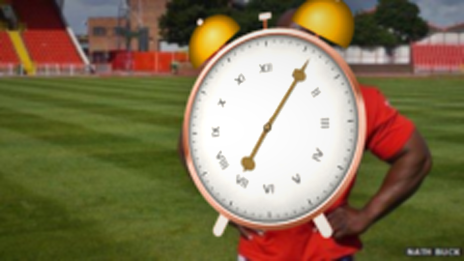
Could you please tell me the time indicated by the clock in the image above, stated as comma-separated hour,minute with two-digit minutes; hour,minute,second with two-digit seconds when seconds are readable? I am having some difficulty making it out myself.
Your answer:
7,06
